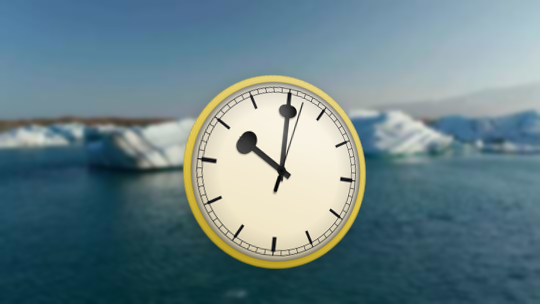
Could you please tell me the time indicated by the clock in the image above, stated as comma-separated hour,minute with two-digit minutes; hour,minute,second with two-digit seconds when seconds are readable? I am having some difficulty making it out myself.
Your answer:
10,00,02
